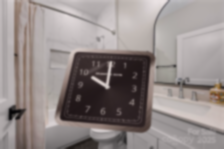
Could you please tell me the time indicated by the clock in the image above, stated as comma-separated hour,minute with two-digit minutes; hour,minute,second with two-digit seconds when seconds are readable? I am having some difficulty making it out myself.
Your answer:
10,00
